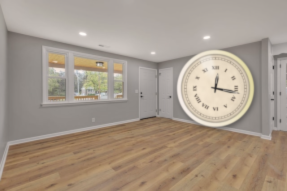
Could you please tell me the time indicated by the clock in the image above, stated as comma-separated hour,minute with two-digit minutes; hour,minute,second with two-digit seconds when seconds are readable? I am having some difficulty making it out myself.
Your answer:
12,17
